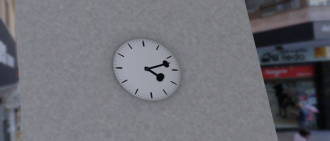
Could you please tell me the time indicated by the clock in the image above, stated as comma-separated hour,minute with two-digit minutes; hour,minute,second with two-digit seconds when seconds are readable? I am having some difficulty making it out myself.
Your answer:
4,12
